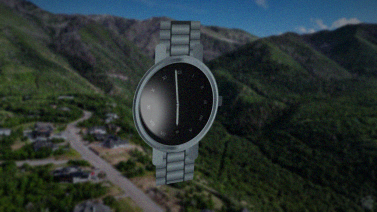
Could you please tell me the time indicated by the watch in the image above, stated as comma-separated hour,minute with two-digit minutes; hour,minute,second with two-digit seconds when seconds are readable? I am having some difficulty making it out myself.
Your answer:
5,59
